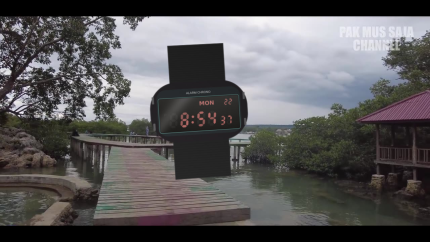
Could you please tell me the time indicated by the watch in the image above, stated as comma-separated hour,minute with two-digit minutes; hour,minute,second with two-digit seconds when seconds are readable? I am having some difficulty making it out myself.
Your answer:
8,54,37
